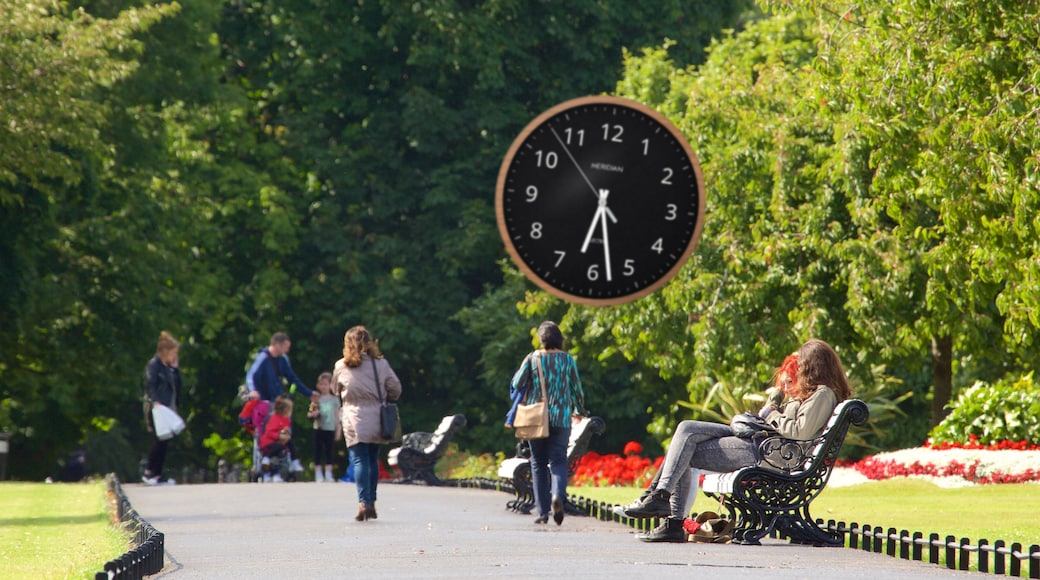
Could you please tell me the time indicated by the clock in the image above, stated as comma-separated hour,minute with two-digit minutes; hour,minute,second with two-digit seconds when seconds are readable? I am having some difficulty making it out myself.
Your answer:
6,27,53
